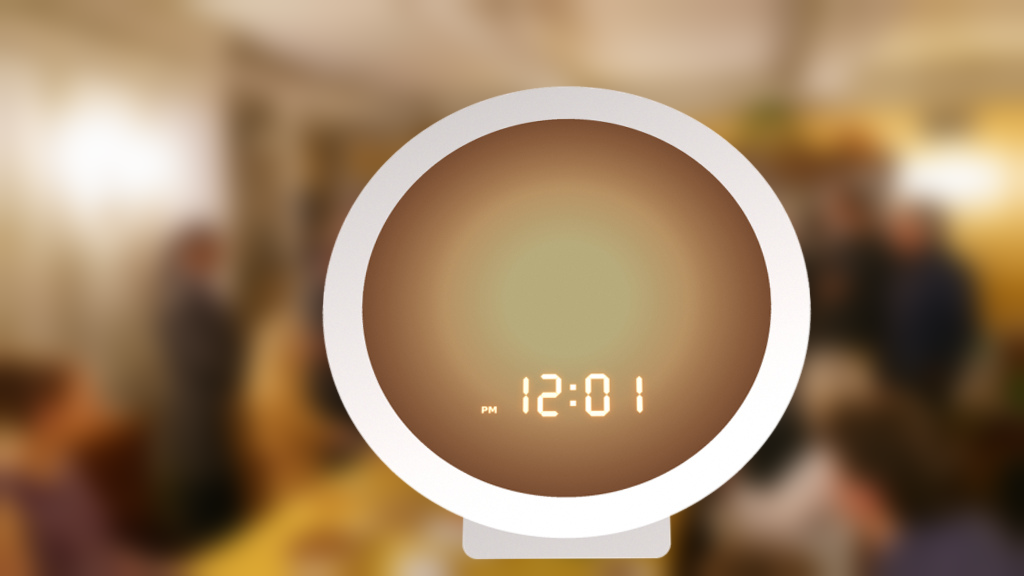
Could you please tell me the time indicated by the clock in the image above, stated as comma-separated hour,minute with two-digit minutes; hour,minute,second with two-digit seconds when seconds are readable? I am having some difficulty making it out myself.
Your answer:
12,01
